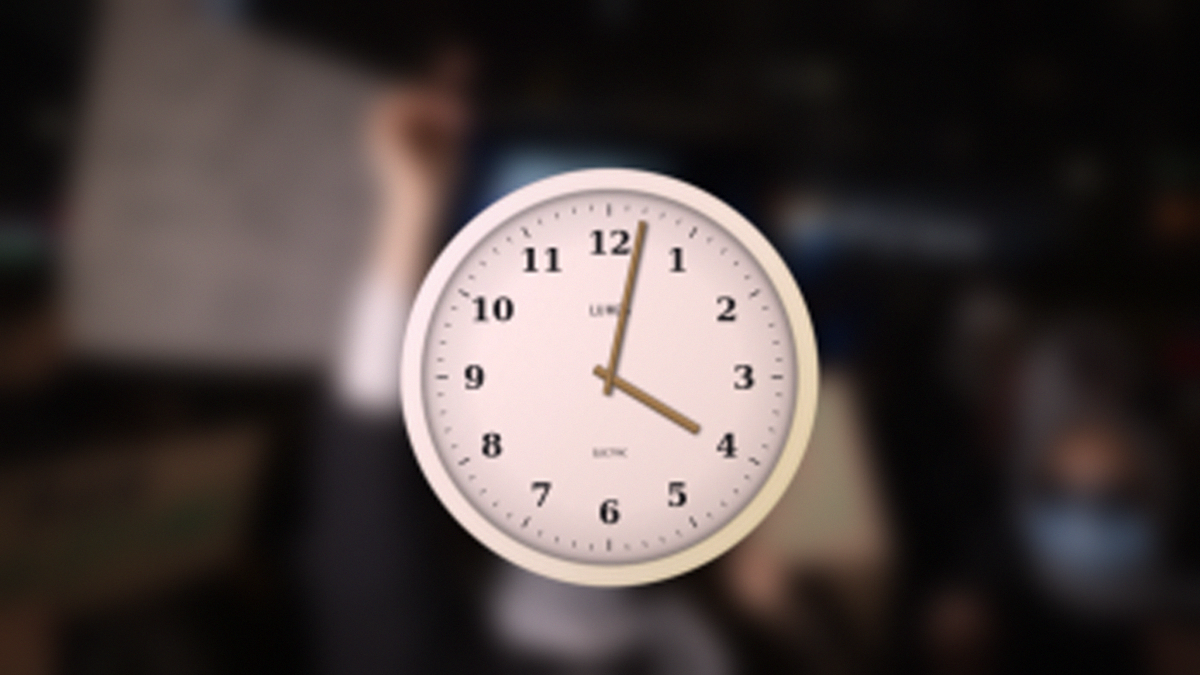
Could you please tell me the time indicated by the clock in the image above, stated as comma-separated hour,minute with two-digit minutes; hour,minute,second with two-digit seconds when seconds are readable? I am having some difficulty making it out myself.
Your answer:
4,02
